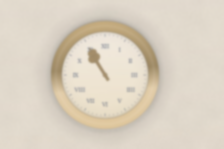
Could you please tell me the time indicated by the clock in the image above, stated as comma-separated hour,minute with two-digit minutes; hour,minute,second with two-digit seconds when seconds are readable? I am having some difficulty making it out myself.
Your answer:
10,55
